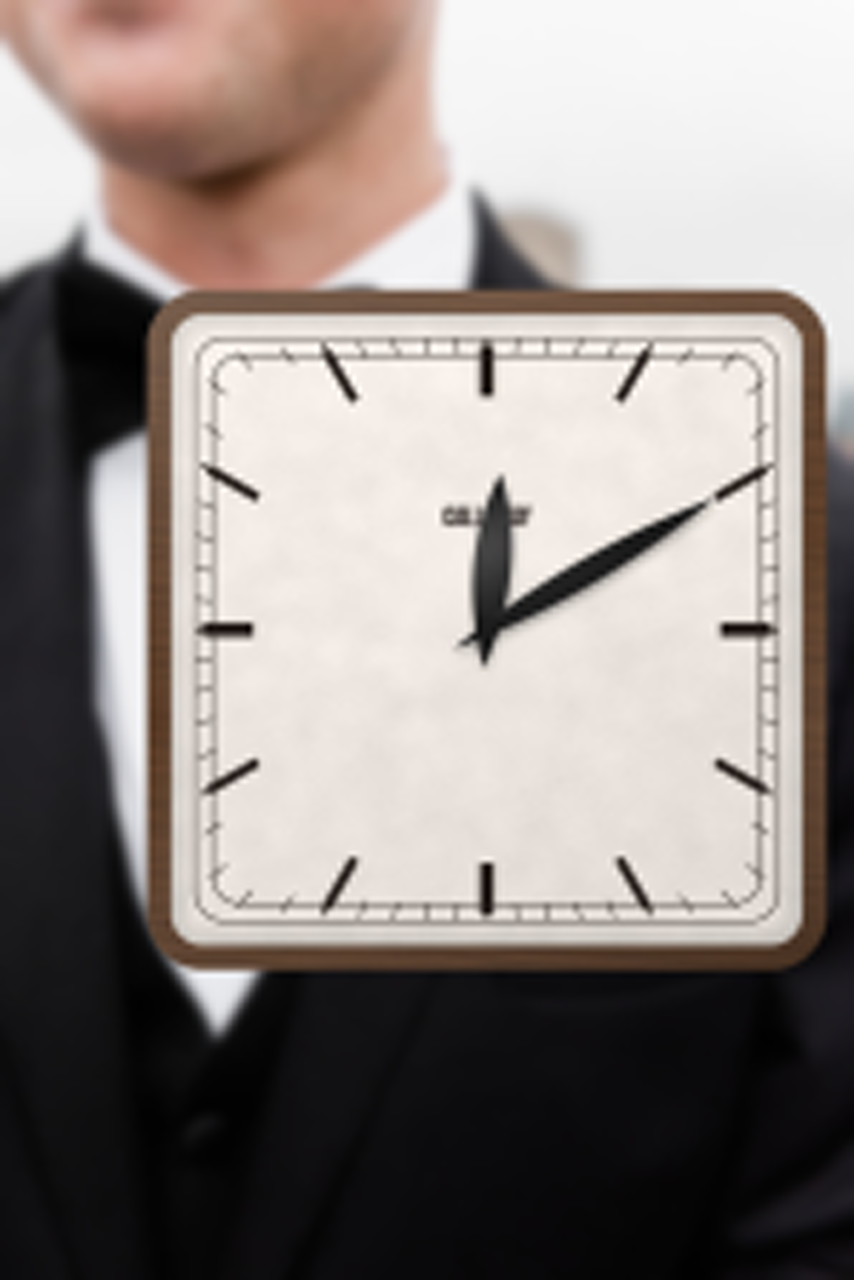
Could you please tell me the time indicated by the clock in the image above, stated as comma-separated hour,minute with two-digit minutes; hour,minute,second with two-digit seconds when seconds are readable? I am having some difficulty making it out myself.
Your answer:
12,10
